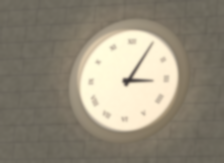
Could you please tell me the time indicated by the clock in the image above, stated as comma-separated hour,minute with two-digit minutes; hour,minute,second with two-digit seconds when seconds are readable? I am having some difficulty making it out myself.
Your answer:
3,05
